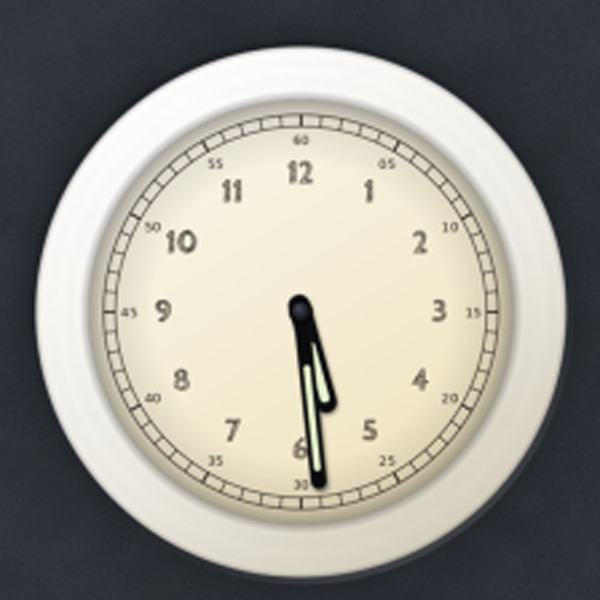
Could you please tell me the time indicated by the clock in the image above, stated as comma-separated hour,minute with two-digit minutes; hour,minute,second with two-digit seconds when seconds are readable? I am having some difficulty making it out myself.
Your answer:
5,29
